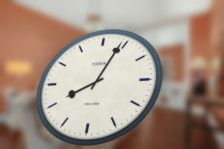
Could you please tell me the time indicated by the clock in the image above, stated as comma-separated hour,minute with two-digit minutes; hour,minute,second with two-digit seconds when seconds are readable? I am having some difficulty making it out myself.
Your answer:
8,04
